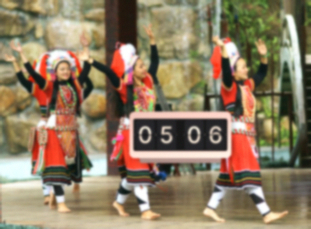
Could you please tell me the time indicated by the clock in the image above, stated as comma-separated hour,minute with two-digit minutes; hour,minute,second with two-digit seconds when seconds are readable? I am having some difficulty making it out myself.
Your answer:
5,06
